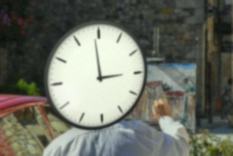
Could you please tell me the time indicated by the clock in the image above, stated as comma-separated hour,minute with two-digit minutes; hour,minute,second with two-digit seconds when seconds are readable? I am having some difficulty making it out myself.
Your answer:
2,59
